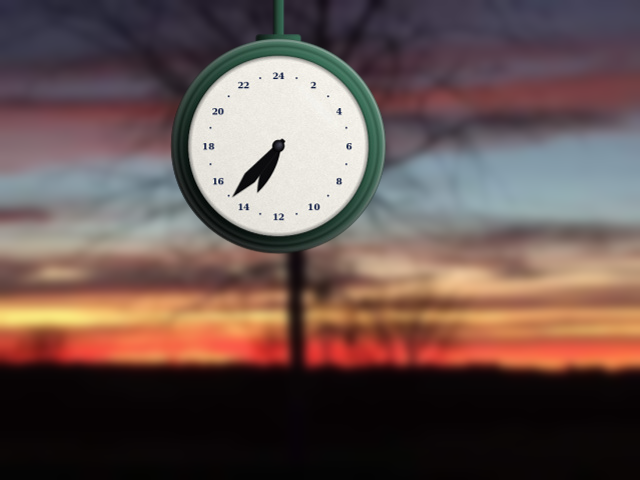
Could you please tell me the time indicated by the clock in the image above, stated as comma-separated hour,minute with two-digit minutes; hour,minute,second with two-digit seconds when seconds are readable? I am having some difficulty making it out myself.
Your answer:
13,37
